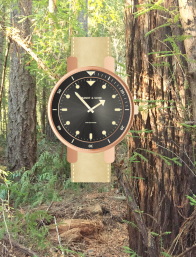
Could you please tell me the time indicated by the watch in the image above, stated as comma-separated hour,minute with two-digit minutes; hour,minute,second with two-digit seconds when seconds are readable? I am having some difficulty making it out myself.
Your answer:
1,53
